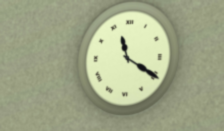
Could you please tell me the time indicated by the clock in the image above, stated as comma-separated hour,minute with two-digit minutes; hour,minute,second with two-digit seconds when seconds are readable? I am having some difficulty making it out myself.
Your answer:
11,20
